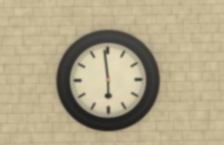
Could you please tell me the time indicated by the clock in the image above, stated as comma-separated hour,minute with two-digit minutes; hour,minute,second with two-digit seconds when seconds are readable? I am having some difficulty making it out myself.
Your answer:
5,59
